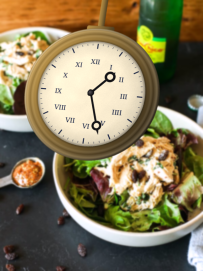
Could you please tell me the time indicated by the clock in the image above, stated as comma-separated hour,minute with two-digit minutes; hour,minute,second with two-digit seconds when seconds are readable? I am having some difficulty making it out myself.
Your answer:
1,27
